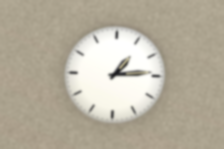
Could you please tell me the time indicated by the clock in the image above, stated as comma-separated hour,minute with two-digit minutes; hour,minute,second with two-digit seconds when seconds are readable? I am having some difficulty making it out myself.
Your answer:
1,14
